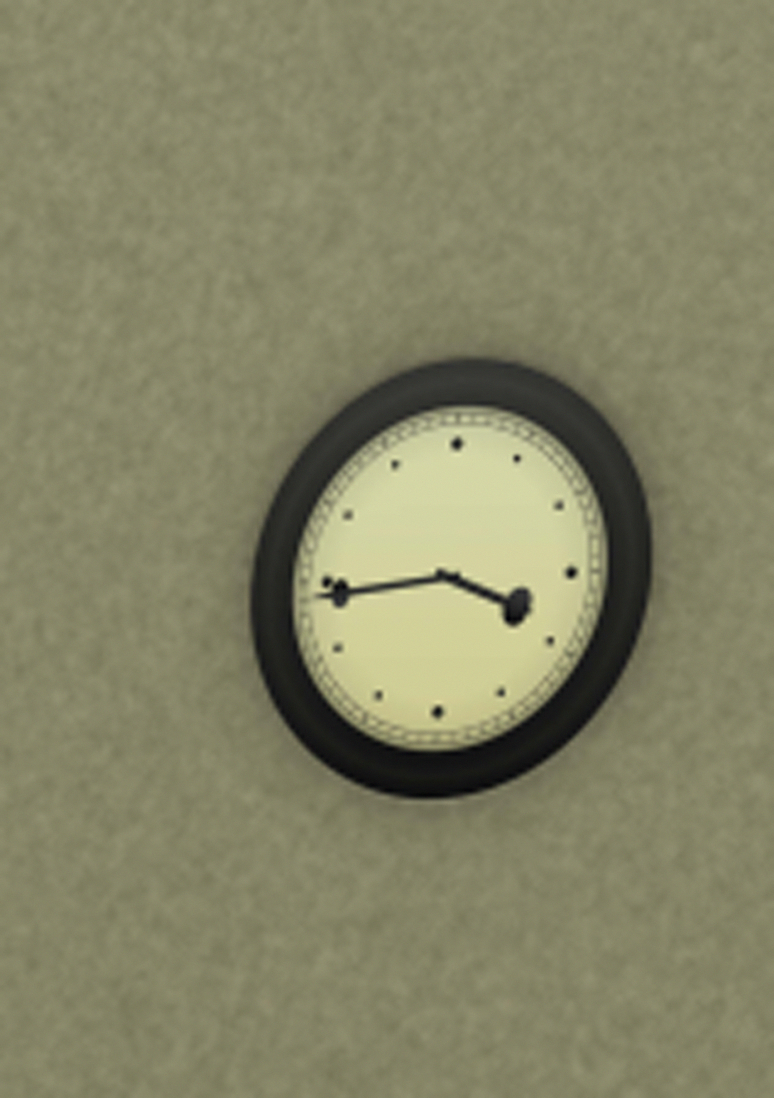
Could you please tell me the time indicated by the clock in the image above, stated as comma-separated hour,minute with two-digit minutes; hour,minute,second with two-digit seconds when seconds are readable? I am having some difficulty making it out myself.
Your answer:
3,44
